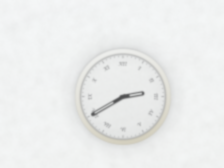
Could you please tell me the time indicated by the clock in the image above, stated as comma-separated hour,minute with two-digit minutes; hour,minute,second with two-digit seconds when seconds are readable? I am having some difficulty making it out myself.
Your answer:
2,40
